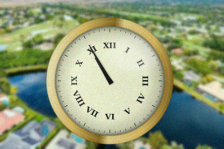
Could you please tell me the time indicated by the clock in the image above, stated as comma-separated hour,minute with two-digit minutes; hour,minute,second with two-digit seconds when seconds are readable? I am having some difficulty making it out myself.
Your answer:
10,55
